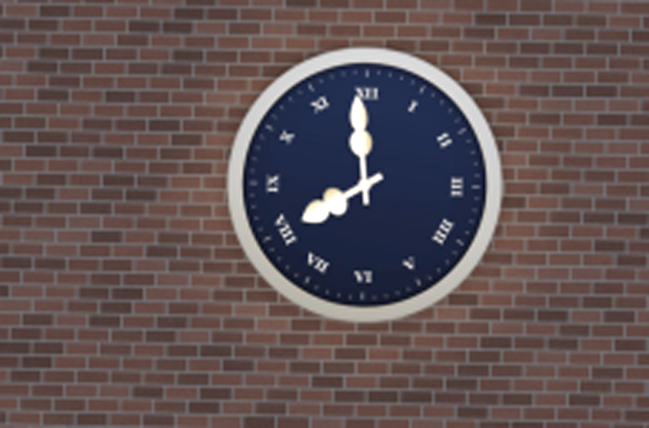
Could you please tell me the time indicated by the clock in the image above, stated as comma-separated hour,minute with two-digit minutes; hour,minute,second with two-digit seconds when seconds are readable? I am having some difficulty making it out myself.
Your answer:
7,59
